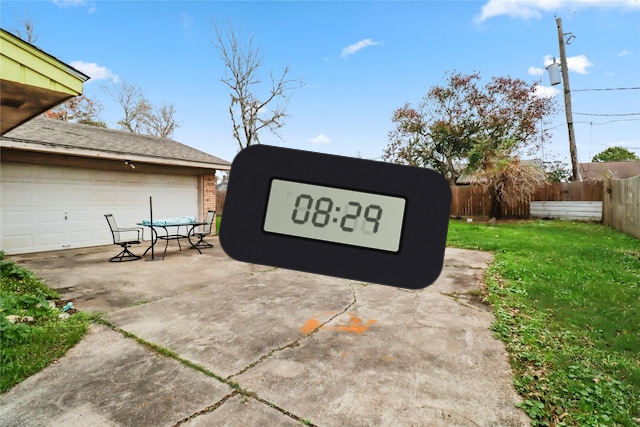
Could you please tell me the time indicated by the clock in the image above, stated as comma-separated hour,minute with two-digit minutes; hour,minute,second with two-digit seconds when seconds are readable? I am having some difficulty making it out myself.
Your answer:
8,29
